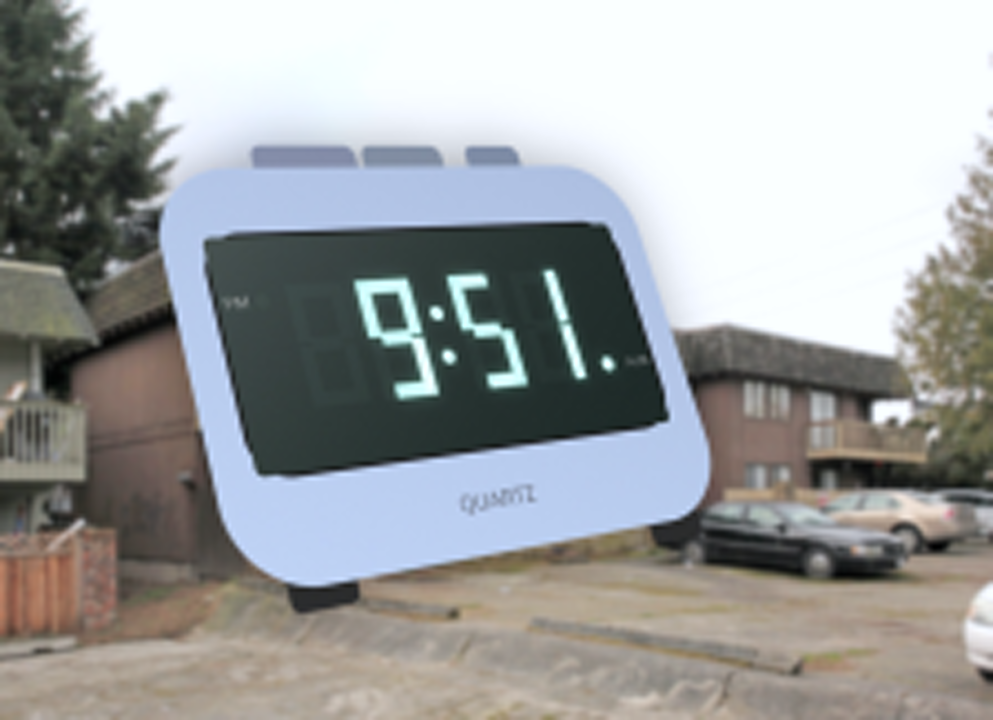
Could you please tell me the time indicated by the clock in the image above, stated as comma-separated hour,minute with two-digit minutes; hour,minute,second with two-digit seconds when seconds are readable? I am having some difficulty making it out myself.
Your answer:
9,51
